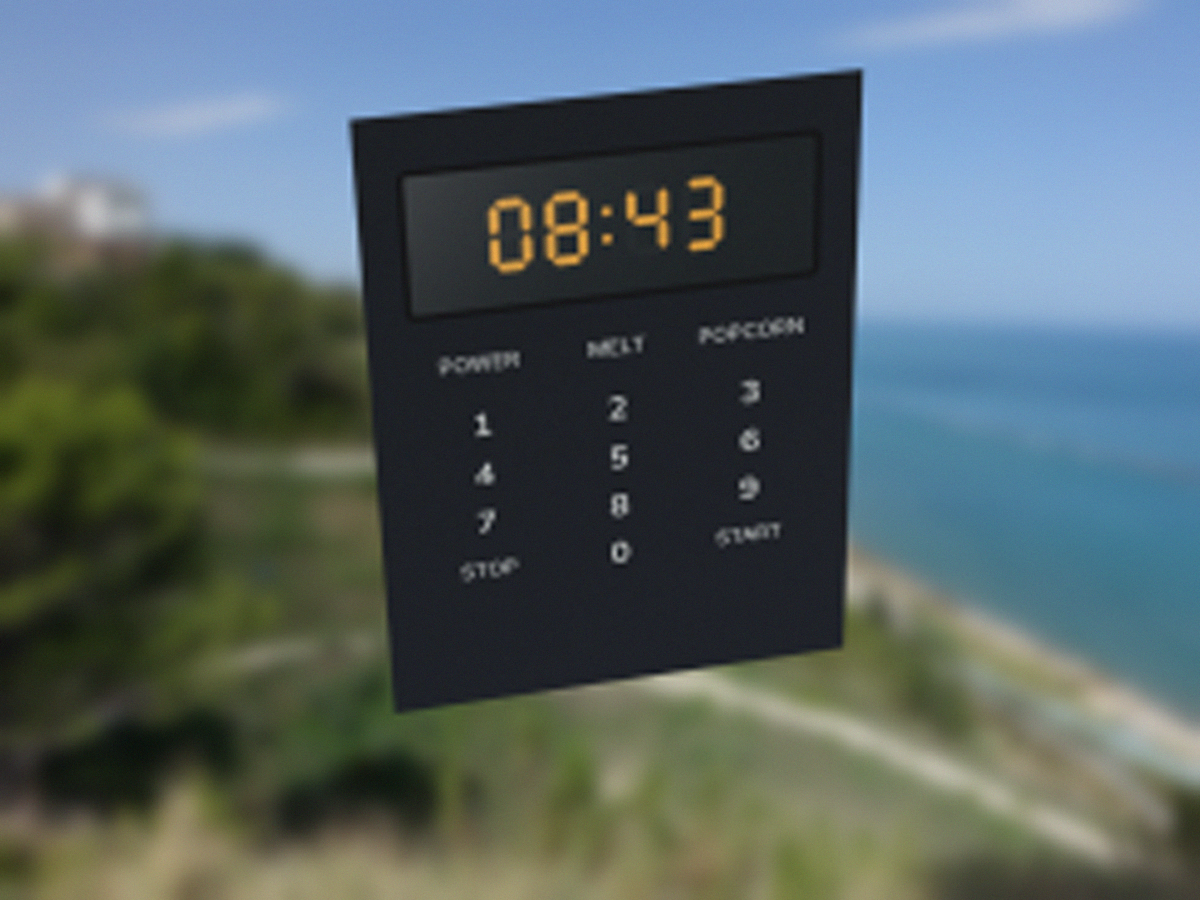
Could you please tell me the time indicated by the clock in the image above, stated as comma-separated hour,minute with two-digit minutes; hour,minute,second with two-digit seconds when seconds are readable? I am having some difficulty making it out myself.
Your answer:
8,43
